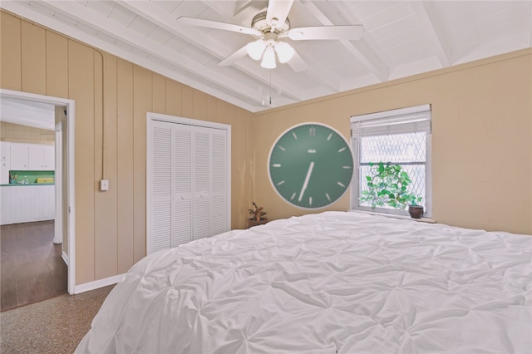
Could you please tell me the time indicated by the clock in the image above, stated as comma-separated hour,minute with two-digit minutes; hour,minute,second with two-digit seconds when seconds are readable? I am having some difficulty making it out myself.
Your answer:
6,33
